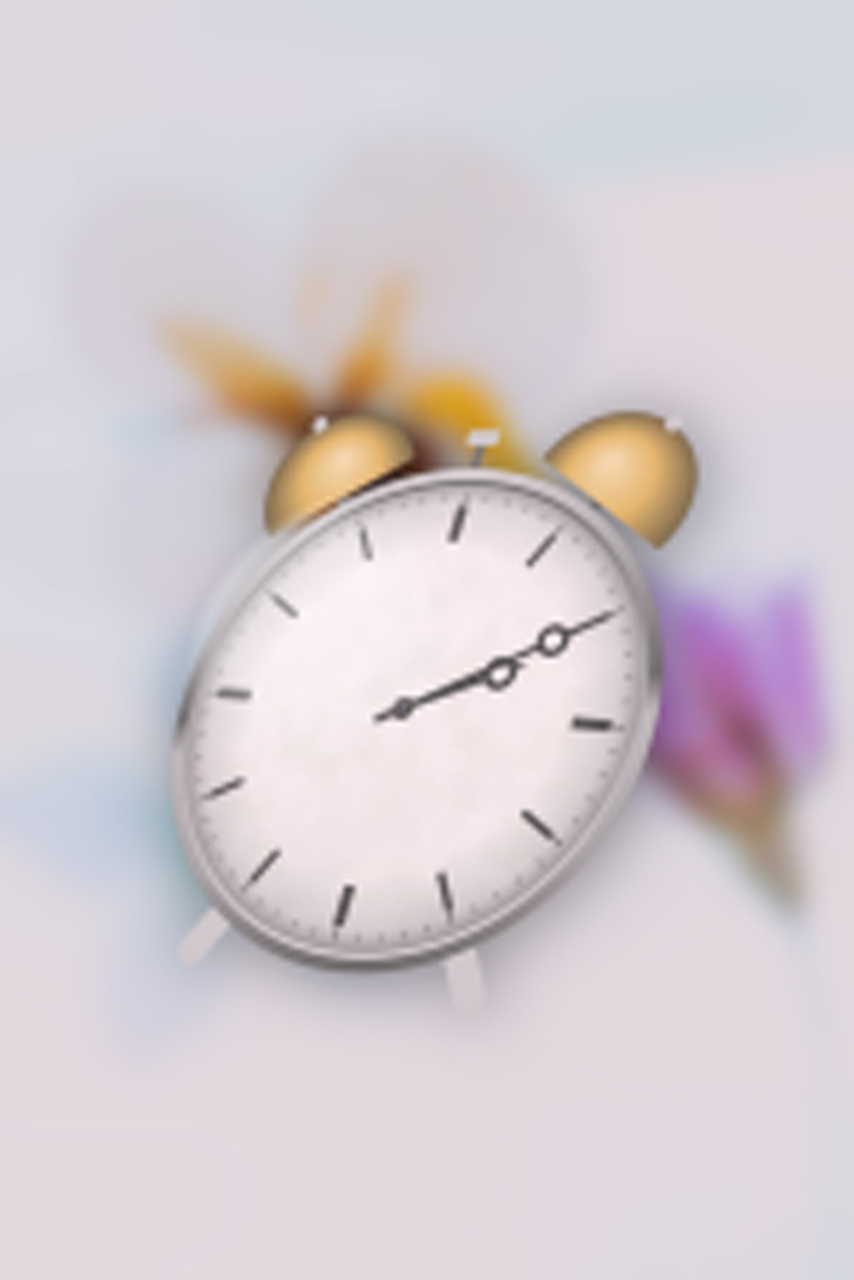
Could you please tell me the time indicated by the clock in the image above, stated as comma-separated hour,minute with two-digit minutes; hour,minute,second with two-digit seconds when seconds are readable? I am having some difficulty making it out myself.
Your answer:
2,10
